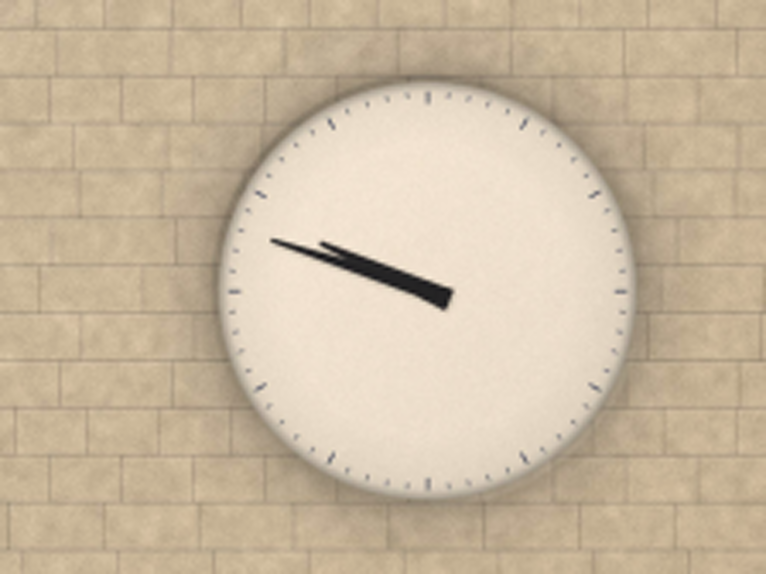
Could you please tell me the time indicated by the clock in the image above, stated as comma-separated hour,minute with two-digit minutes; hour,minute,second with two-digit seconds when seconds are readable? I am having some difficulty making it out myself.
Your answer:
9,48
